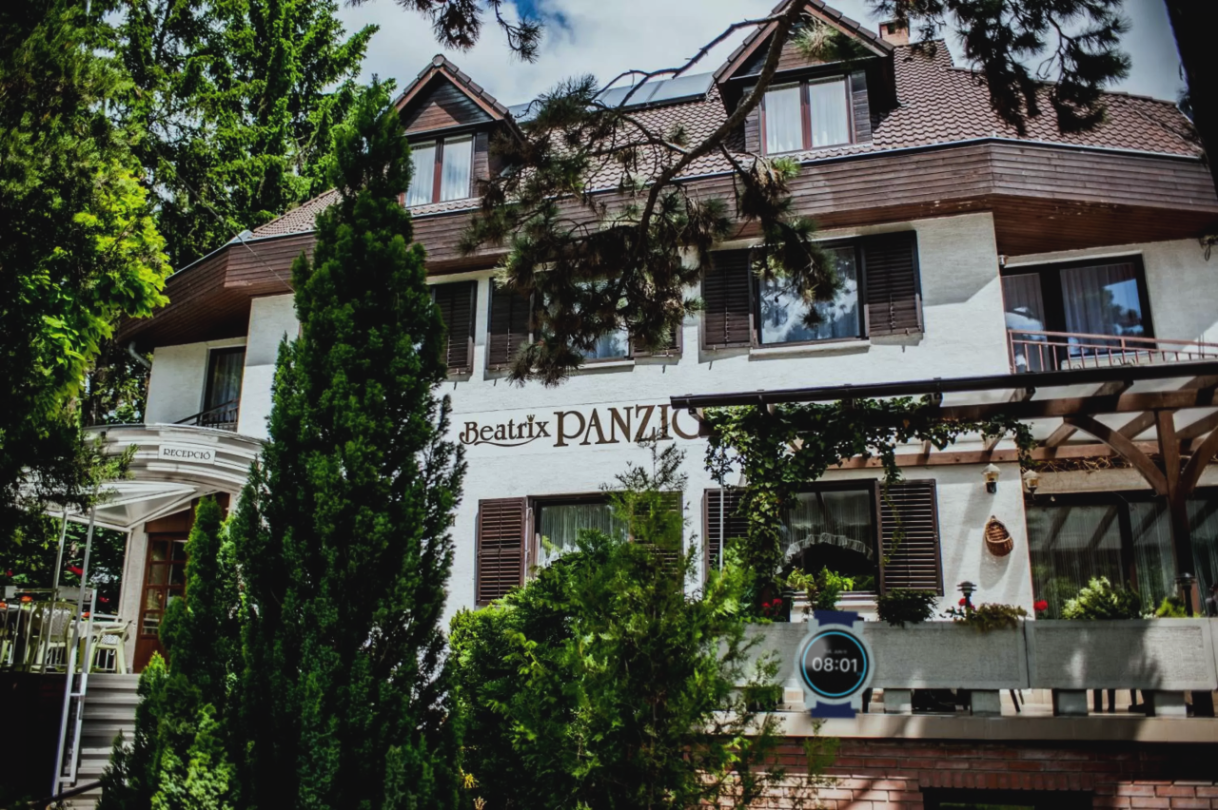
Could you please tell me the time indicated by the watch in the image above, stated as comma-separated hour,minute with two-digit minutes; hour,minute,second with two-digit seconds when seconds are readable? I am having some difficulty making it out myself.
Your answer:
8,01
